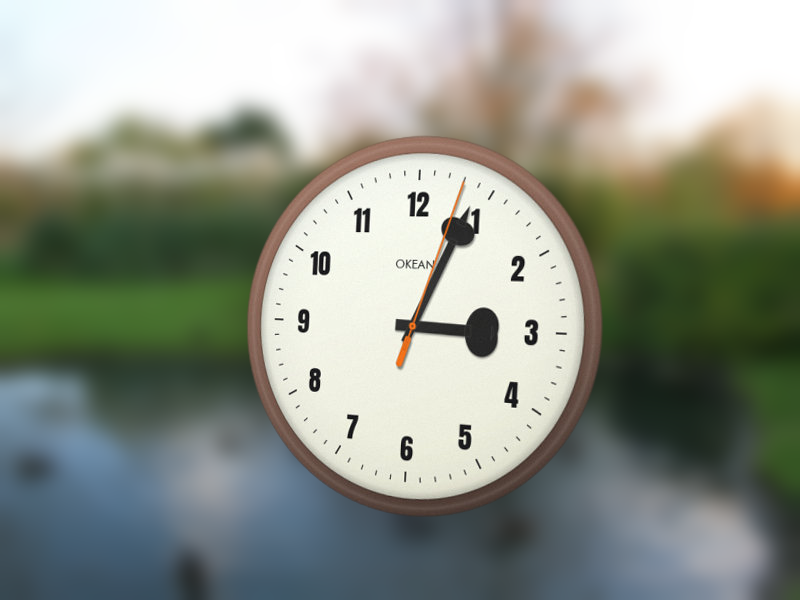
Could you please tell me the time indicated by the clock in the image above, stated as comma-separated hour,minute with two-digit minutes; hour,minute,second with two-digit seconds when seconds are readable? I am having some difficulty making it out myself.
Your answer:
3,04,03
